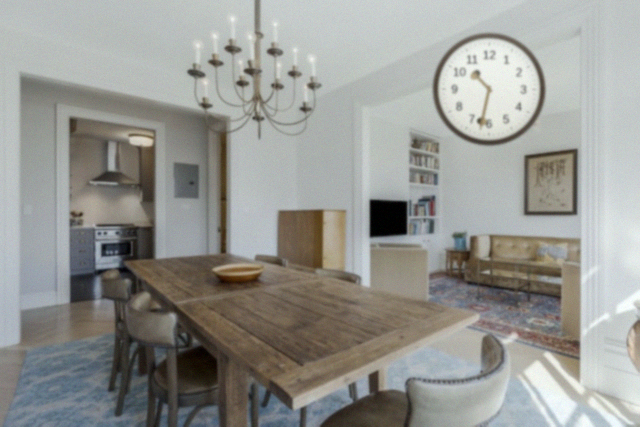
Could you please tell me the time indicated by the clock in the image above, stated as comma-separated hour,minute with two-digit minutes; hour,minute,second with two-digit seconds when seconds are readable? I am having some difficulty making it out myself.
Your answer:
10,32
